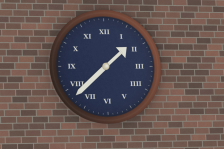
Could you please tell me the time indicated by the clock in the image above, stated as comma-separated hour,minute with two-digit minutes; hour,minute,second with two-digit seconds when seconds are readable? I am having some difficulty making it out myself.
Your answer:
1,38
